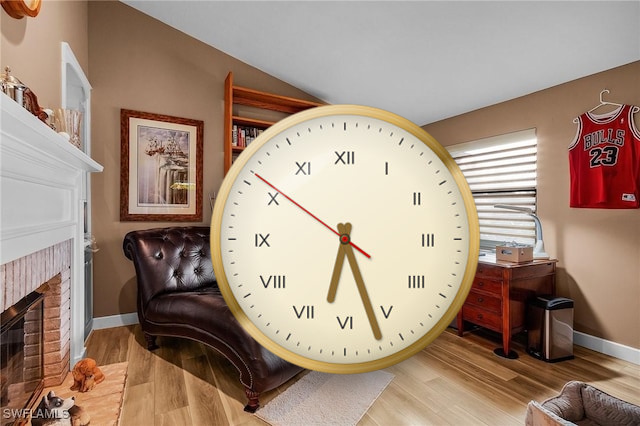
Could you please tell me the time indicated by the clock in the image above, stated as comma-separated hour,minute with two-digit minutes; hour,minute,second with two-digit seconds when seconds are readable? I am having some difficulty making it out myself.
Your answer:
6,26,51
